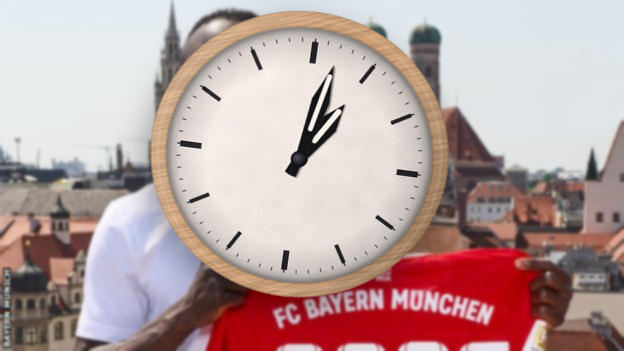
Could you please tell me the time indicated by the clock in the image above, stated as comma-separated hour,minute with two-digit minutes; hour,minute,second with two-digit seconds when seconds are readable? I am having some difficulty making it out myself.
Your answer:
1,02
